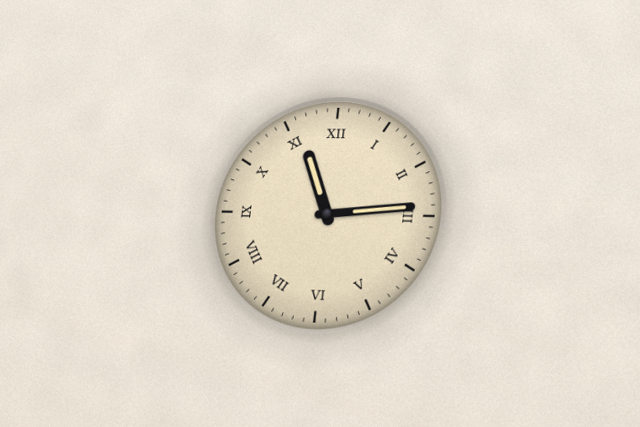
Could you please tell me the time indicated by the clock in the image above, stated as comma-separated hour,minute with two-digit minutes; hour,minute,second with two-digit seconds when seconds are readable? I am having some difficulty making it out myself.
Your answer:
11,14
